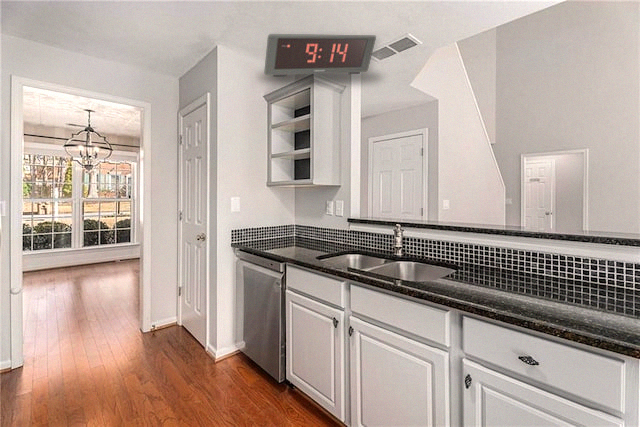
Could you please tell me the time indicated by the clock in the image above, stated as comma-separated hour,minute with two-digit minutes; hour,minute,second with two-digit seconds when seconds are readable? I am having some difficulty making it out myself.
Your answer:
9,14
